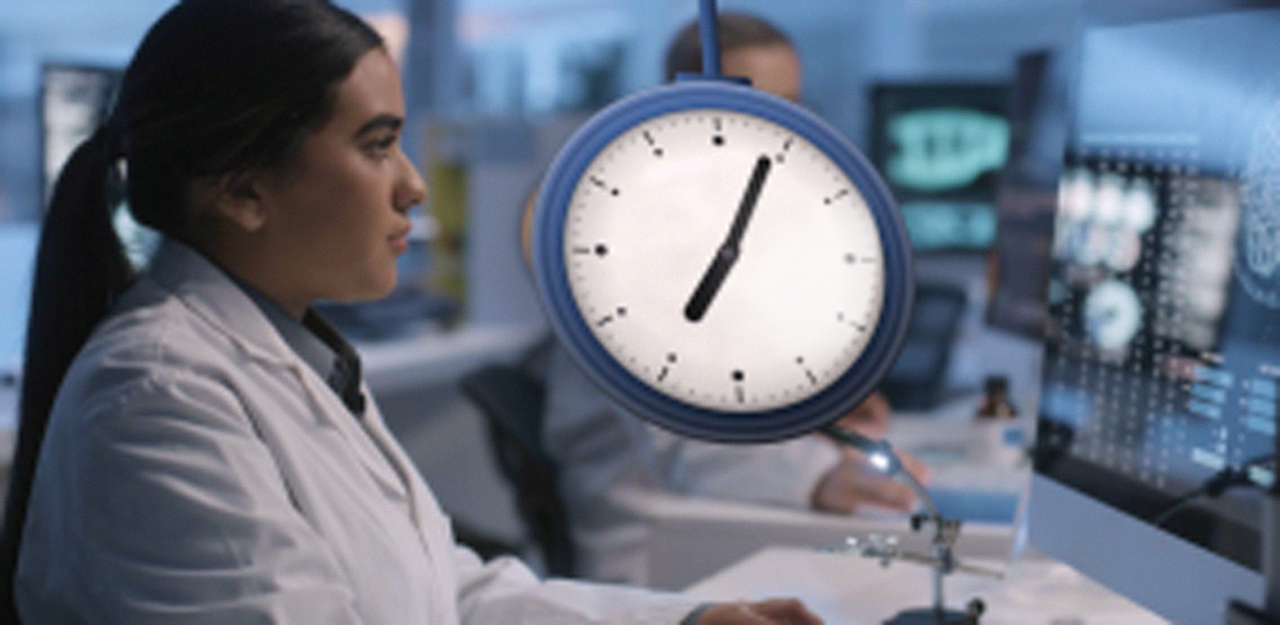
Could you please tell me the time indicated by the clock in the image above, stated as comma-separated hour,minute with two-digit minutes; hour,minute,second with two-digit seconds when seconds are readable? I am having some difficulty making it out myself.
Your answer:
7,04
